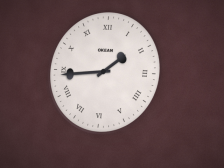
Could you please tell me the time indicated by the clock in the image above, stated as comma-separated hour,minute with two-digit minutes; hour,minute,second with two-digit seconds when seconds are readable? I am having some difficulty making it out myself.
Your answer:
1,44
